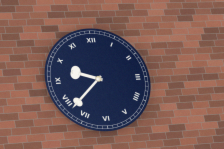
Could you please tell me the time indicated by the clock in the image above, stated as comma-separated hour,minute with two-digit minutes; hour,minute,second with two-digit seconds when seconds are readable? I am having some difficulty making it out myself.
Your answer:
9,38
